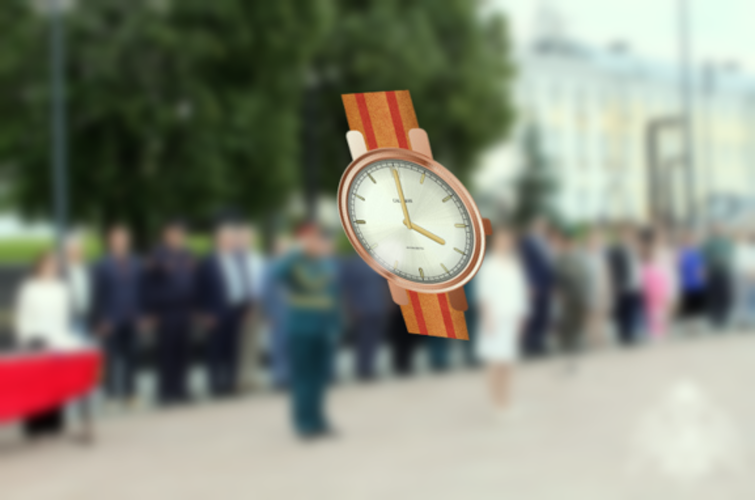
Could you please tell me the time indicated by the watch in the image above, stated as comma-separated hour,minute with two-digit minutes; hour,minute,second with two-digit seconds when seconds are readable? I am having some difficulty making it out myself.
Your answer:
4,00
